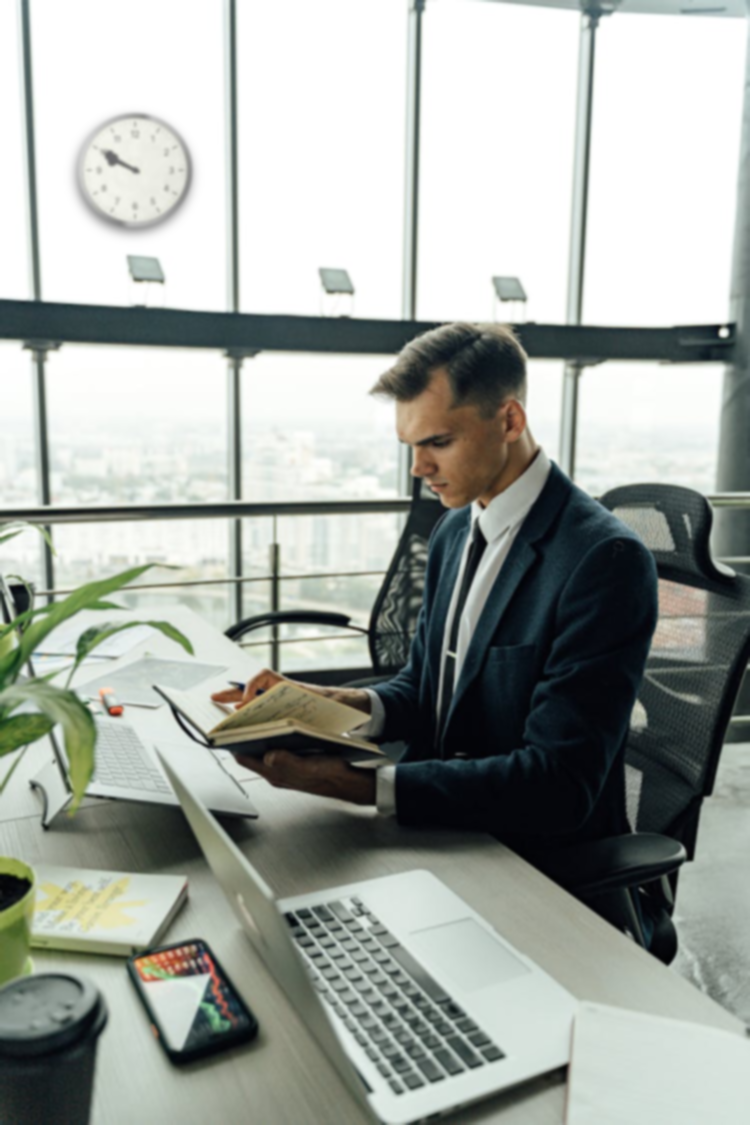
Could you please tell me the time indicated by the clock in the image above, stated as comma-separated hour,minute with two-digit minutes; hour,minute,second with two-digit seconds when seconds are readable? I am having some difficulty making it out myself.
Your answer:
9,50
